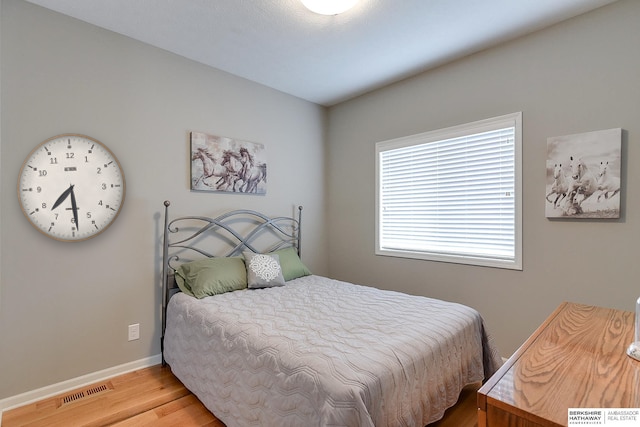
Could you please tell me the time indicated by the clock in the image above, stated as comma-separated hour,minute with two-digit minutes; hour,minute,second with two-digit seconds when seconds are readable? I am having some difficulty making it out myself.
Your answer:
7,29
